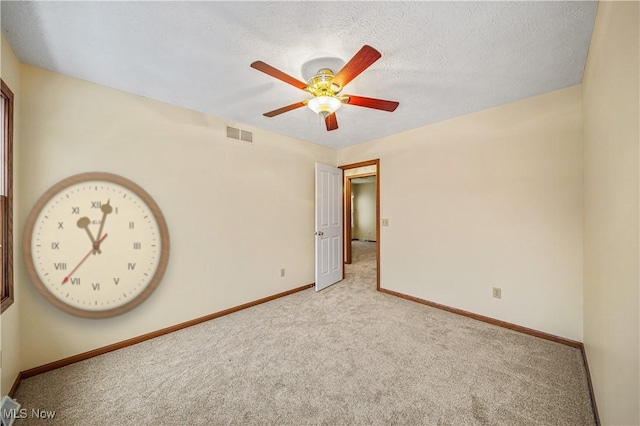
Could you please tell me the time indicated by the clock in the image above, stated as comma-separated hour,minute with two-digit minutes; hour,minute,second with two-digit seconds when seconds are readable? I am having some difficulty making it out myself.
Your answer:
11,02,37
